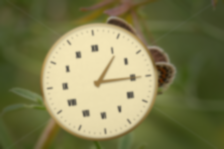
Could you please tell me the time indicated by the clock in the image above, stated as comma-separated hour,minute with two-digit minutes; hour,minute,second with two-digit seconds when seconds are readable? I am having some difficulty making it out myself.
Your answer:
1,15
